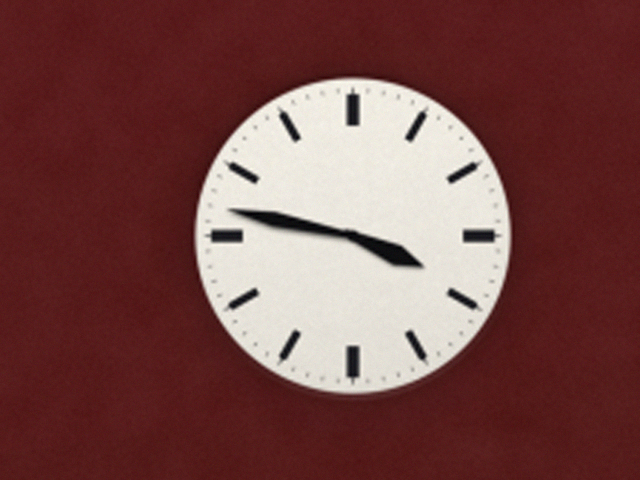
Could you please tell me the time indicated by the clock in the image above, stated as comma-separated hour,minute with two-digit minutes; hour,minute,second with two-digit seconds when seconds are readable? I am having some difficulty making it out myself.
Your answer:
3,47
